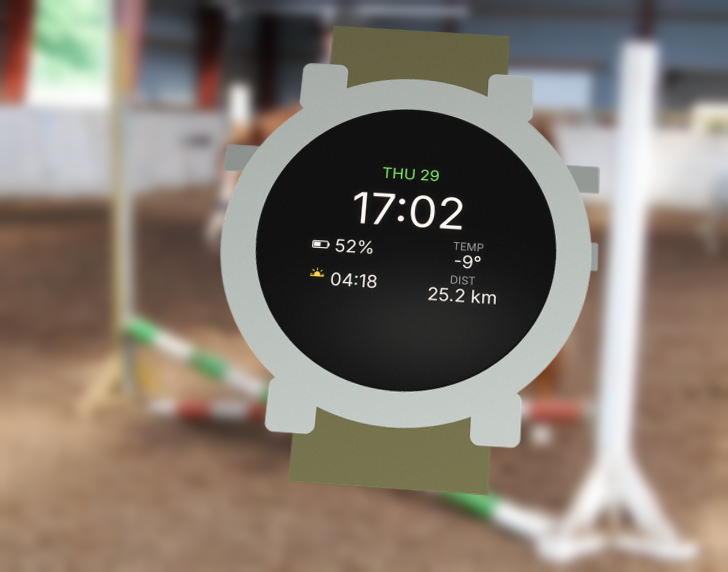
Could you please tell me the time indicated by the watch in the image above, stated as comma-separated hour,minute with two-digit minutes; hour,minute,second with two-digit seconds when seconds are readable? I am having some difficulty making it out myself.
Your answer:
17,02
